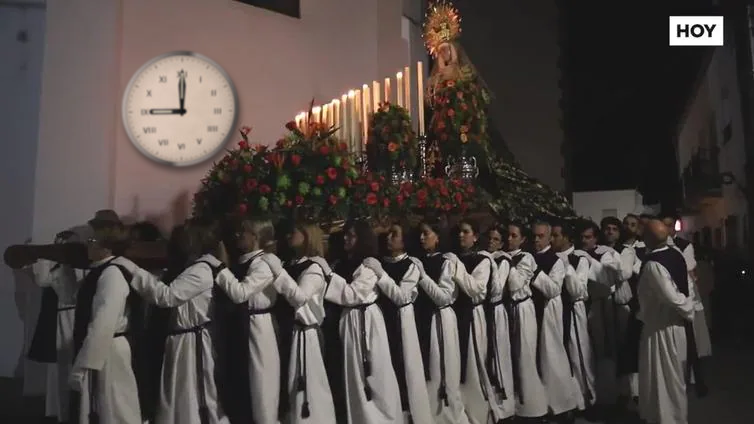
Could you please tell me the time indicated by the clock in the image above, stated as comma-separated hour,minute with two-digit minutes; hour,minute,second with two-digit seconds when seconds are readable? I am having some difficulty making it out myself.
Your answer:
9,00
